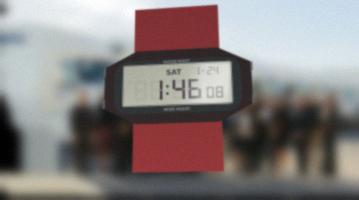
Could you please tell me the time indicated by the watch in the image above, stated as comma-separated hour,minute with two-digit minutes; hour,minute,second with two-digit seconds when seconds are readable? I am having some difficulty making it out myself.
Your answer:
1,46,08
